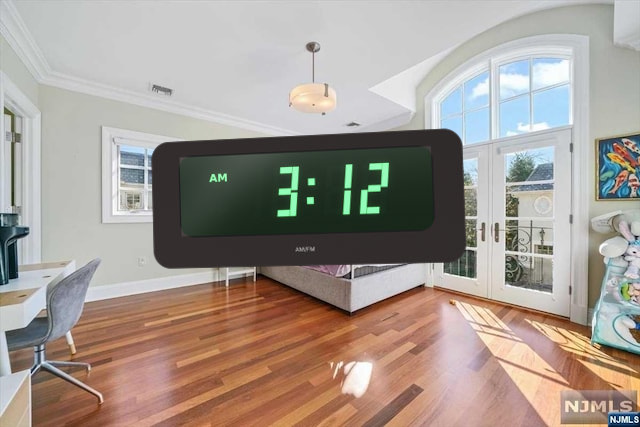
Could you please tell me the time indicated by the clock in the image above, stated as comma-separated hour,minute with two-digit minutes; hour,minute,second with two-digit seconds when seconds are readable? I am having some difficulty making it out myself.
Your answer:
3,12
